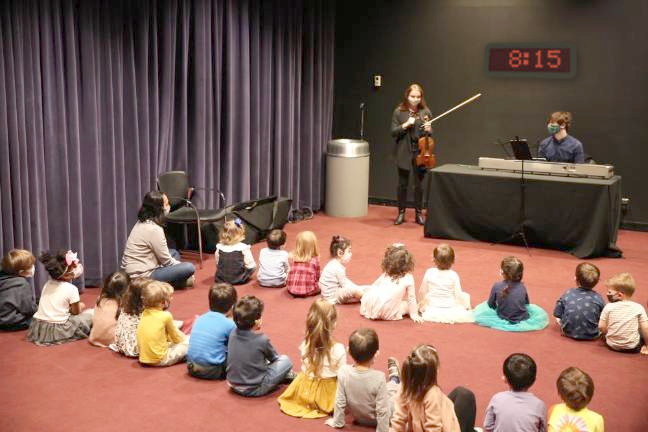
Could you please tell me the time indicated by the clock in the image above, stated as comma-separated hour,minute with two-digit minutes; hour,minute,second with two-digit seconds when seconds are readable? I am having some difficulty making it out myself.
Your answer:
8,15
